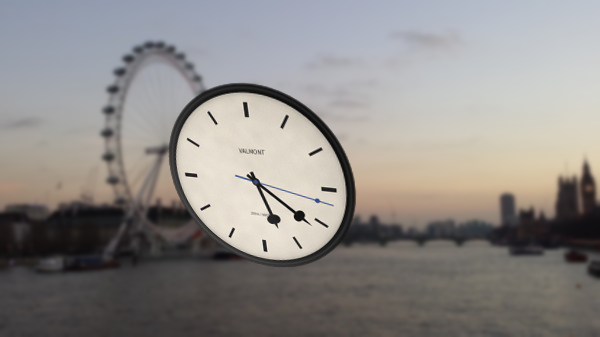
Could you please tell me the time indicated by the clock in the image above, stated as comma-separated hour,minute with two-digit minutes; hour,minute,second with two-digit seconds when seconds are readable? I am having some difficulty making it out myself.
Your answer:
5,21,17
